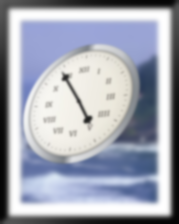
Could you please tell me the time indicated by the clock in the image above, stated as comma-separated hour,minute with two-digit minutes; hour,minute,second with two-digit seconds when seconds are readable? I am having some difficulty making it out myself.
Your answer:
4,54
